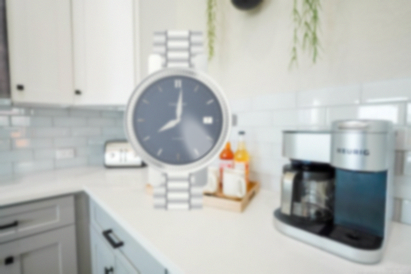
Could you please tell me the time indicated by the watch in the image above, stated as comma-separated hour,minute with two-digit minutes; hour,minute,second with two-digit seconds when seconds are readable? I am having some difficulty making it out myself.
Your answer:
8,01
